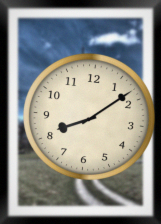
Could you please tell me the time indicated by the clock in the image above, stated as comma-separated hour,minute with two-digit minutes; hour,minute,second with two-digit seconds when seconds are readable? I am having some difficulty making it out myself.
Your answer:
8,08
